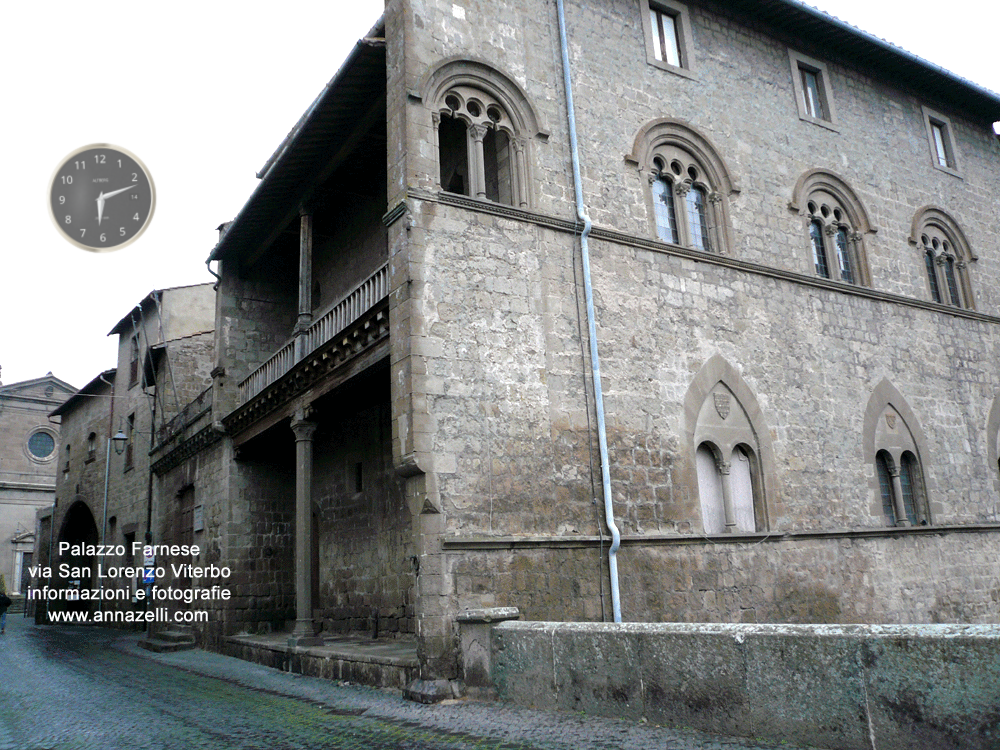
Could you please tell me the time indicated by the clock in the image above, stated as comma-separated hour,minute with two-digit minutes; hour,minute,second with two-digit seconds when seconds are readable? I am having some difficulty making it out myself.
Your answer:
6,12
